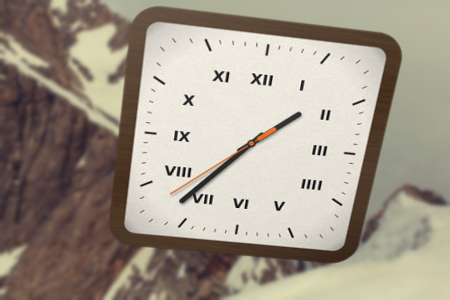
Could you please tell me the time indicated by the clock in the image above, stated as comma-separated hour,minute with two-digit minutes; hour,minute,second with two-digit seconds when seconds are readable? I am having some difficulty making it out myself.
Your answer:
1,36,38
